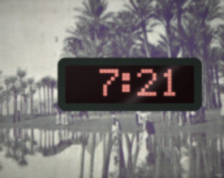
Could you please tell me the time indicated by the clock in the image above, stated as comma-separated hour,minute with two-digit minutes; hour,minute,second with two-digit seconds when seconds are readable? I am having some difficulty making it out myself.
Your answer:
7,21
